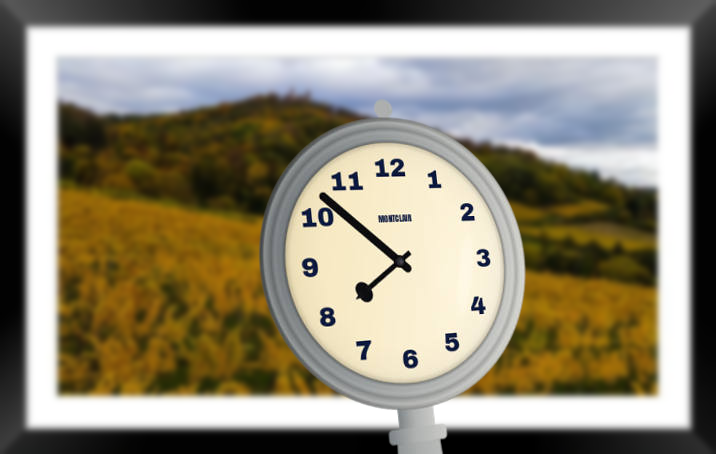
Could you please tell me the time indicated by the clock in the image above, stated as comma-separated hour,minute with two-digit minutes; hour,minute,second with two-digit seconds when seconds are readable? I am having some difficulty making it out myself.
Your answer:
7,52
